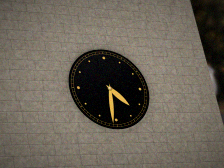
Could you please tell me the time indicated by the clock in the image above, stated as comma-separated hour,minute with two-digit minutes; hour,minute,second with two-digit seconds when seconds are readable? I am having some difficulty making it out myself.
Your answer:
4,31
